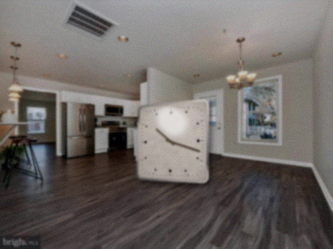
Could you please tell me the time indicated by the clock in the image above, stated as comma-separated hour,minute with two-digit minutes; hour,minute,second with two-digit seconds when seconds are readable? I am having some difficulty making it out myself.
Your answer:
10,18
